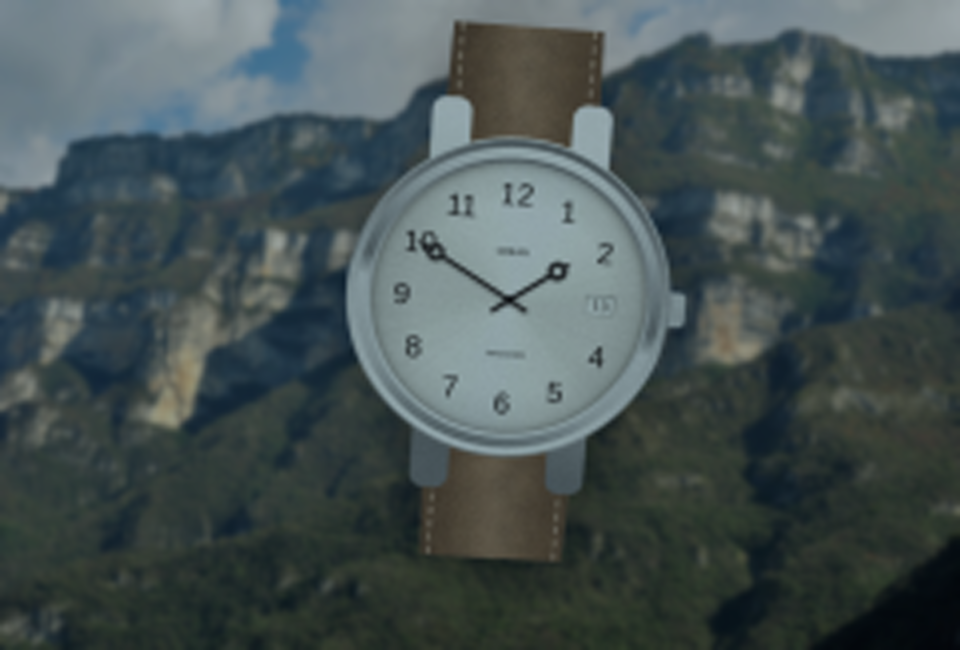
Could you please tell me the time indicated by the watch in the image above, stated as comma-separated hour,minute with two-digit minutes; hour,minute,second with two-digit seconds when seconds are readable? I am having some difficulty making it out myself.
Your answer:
1,50
